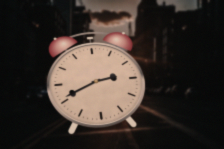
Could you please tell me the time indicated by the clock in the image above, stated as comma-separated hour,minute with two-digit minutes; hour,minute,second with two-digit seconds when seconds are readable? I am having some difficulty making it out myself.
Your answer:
2,41
